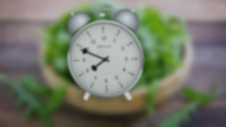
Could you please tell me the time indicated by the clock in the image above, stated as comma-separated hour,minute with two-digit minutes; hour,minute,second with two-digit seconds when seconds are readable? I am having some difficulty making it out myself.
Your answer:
7,49
